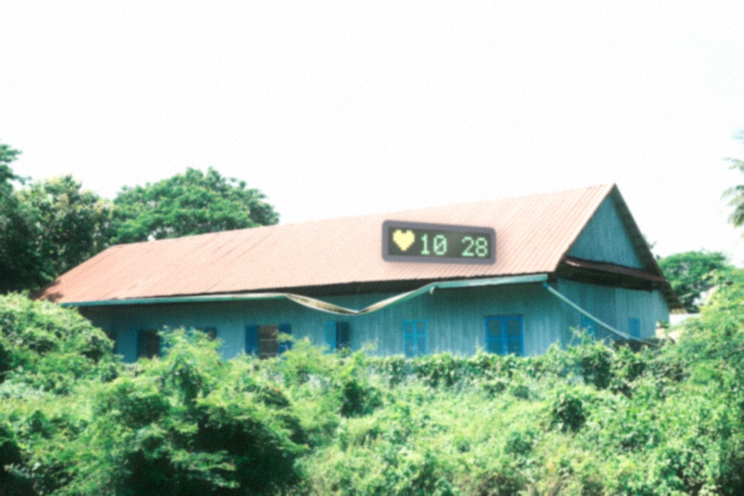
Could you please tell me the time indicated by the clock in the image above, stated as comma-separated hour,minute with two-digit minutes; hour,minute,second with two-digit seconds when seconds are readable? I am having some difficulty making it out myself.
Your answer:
10,28
